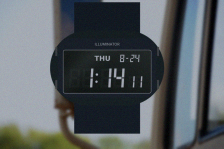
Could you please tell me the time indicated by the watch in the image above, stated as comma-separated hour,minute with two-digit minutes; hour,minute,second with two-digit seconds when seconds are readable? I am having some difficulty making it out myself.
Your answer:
1,14,11
